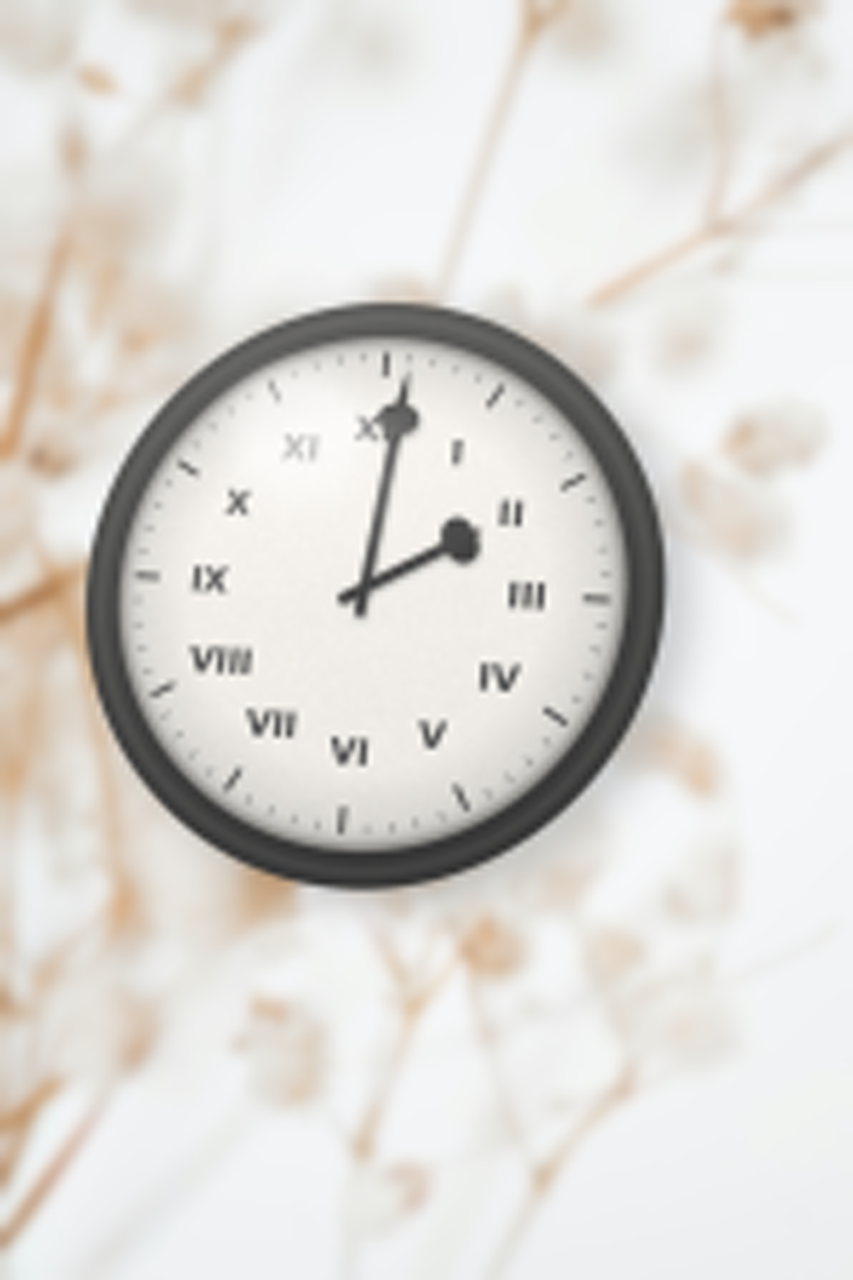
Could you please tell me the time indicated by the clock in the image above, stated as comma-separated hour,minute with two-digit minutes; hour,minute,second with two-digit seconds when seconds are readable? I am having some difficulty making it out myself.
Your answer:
2,01
